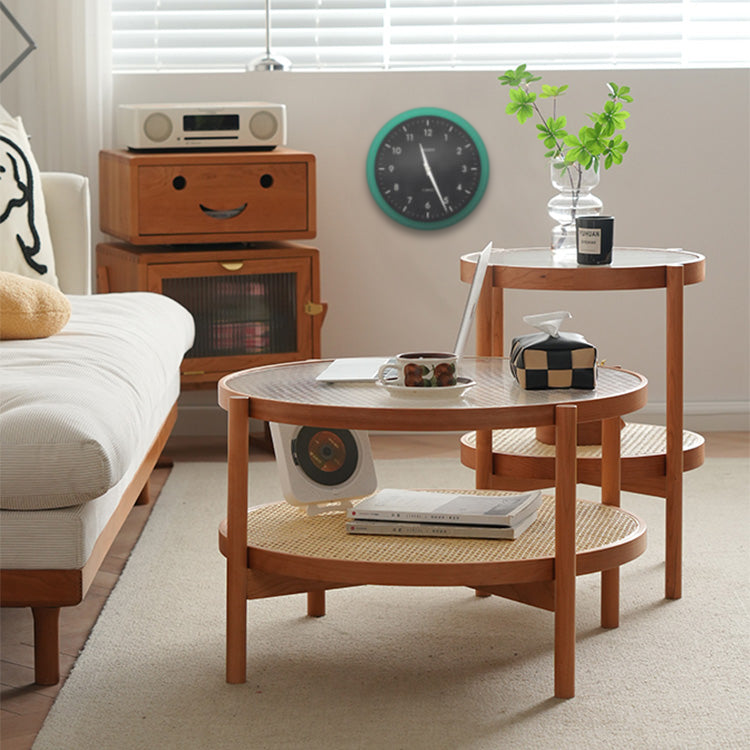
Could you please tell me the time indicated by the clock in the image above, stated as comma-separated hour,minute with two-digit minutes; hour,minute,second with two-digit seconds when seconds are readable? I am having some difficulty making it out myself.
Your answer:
11,26
